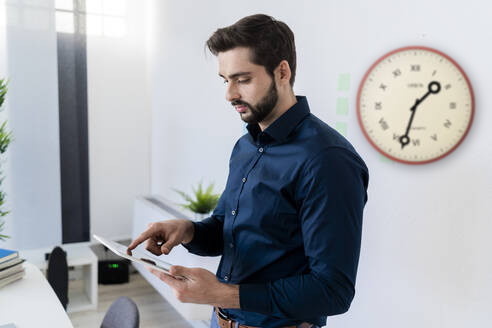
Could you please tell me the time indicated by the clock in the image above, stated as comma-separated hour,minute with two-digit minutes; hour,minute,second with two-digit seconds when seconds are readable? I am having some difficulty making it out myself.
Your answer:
1,33
